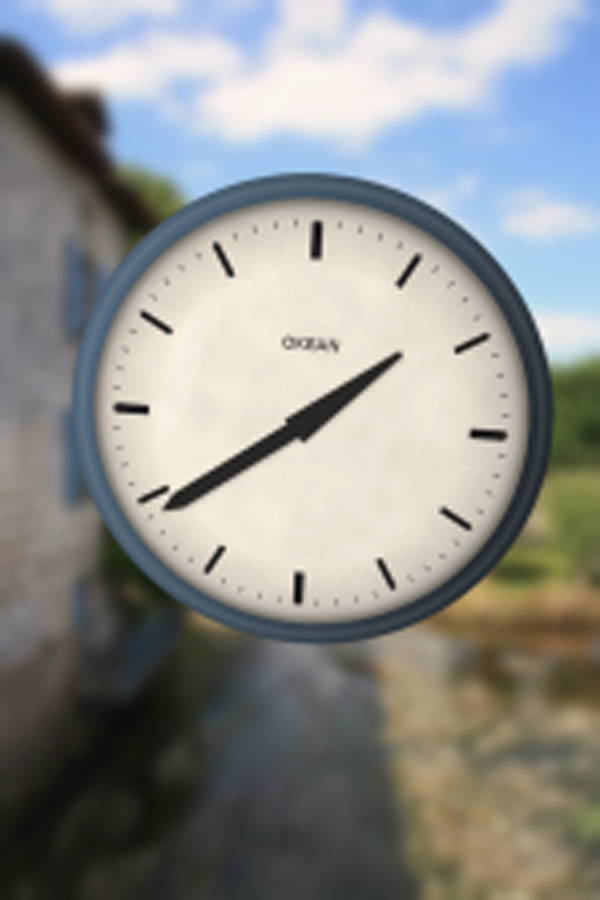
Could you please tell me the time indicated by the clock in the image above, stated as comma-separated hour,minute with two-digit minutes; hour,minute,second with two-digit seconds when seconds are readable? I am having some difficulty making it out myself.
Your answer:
1,39
